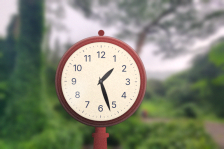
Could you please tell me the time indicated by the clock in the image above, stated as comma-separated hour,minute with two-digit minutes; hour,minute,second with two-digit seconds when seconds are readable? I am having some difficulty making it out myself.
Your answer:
1,27
